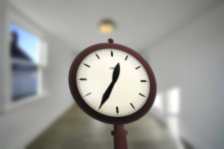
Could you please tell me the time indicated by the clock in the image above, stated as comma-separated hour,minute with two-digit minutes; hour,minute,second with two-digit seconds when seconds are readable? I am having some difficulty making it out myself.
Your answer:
12,35
